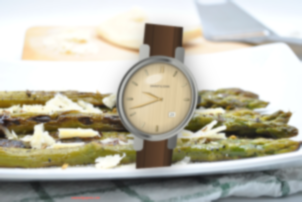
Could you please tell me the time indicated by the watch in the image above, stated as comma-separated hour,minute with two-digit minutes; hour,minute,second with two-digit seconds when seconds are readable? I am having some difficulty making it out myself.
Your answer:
9,42
